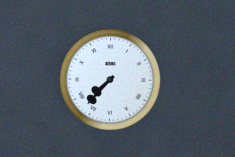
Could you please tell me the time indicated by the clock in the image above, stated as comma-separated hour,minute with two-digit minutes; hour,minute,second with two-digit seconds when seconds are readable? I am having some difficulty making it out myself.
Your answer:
7,37
